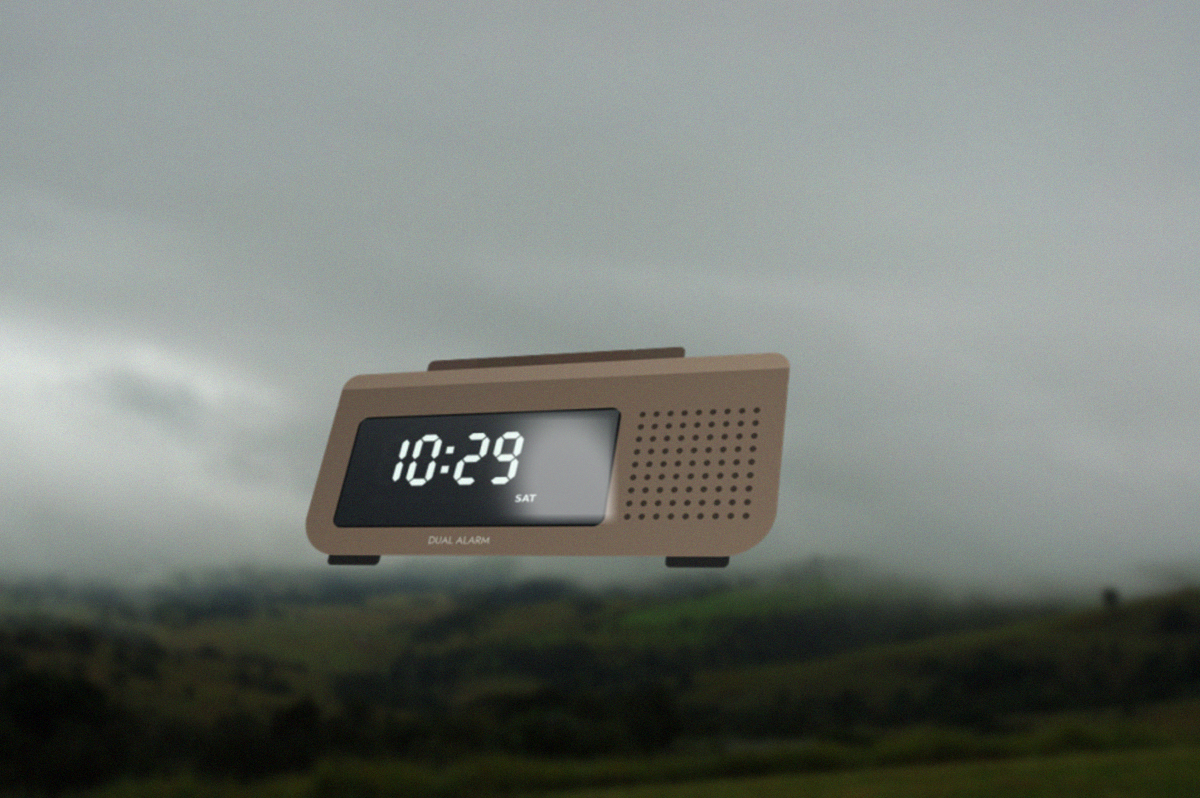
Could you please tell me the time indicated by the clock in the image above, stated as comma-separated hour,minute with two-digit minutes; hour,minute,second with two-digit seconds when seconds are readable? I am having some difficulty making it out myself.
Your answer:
10,29
